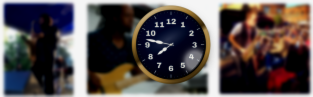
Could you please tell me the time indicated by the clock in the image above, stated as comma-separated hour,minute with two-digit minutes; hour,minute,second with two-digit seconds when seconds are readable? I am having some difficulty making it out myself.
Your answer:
7,47
